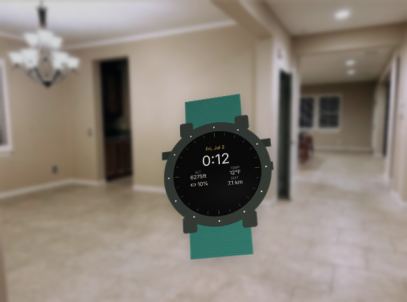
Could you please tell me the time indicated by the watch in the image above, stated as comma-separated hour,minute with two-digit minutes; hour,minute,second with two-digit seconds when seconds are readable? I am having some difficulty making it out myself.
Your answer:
0,12
